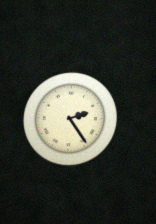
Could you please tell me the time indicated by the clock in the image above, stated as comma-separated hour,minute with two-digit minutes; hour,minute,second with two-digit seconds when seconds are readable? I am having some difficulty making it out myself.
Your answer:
2,24
